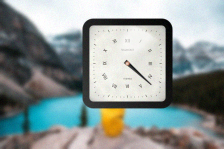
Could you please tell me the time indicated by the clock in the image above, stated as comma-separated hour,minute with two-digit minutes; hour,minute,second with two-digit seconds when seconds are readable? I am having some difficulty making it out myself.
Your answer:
4,22
